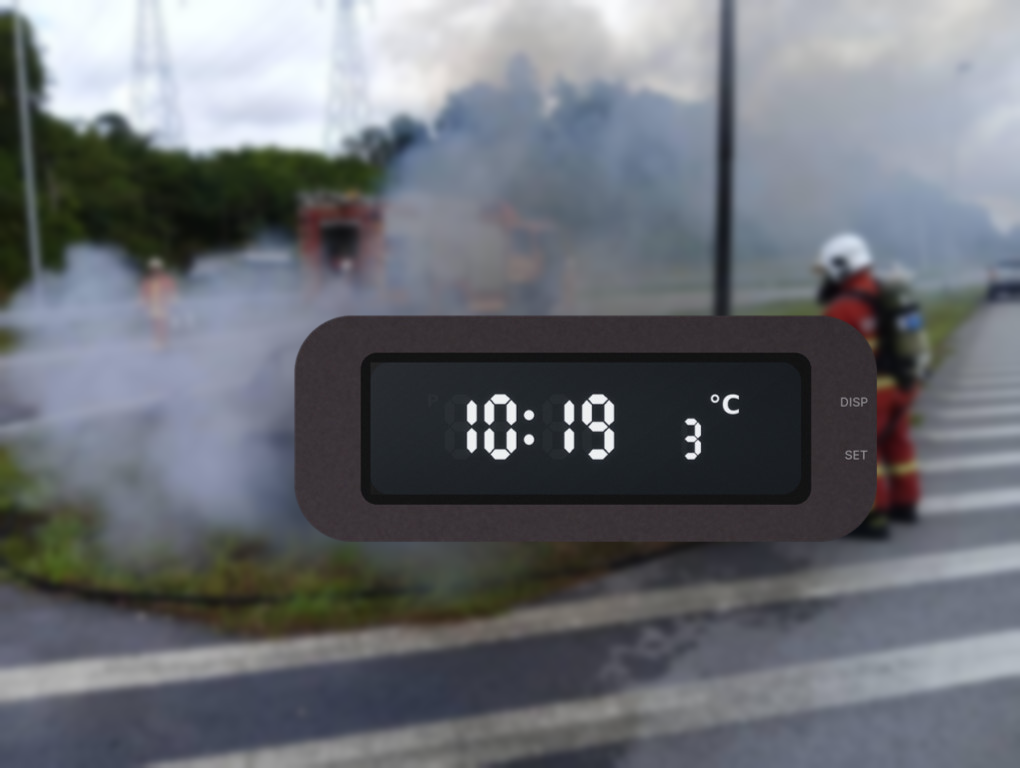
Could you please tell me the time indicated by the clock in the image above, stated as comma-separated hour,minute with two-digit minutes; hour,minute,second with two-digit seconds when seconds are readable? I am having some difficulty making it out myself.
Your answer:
10,19
